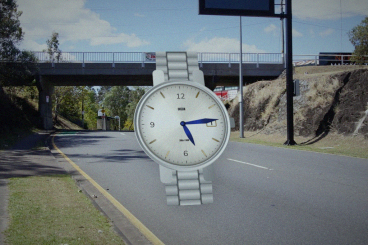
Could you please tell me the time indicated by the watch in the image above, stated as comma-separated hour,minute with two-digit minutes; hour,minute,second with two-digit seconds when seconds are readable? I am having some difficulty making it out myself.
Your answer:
5,14
